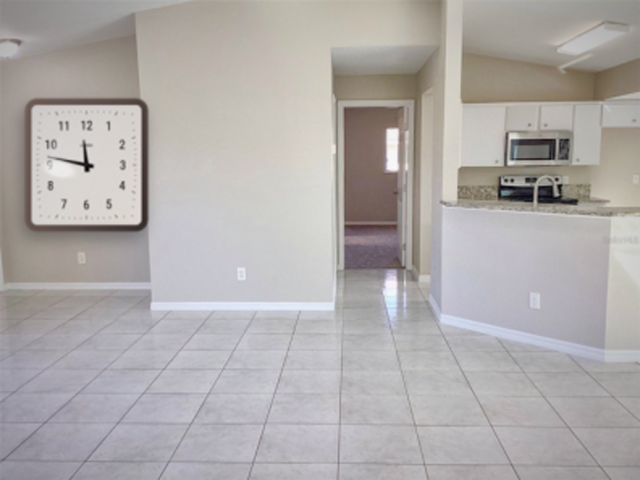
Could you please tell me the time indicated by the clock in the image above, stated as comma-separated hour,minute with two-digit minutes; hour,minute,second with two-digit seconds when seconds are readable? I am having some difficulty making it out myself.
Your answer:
11,47
